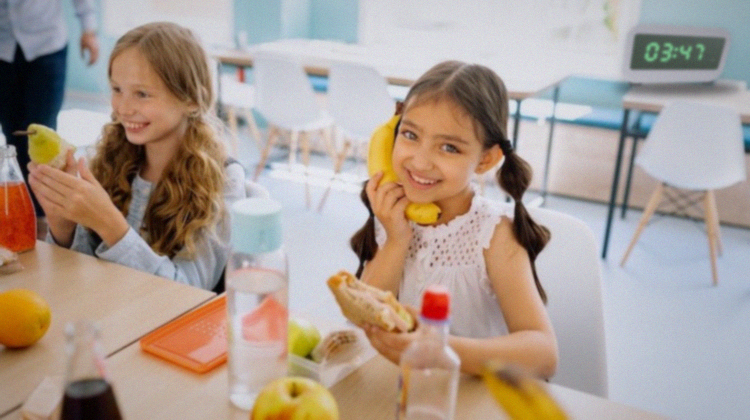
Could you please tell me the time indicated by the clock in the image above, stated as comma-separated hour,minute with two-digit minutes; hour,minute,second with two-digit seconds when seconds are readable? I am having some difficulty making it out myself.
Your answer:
3,47
